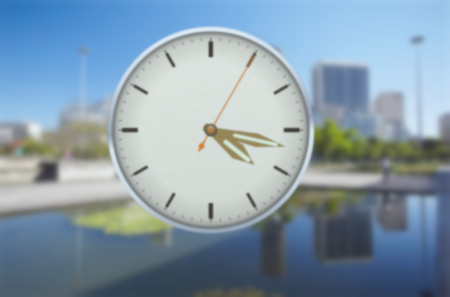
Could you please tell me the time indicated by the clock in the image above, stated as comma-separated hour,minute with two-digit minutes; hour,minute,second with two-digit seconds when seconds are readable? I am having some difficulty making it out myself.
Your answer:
4,17,05
